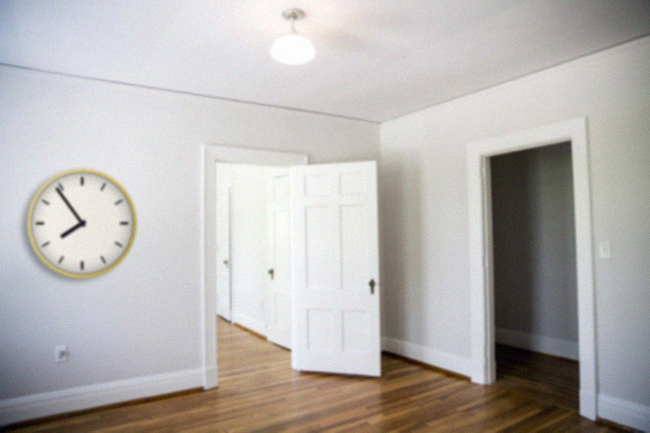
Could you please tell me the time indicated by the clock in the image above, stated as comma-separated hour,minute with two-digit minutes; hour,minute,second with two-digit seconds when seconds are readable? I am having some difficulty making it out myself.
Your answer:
7,54
